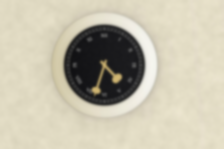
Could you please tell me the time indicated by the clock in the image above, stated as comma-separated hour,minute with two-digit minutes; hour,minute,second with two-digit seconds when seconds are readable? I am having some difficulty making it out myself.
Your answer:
4,33
